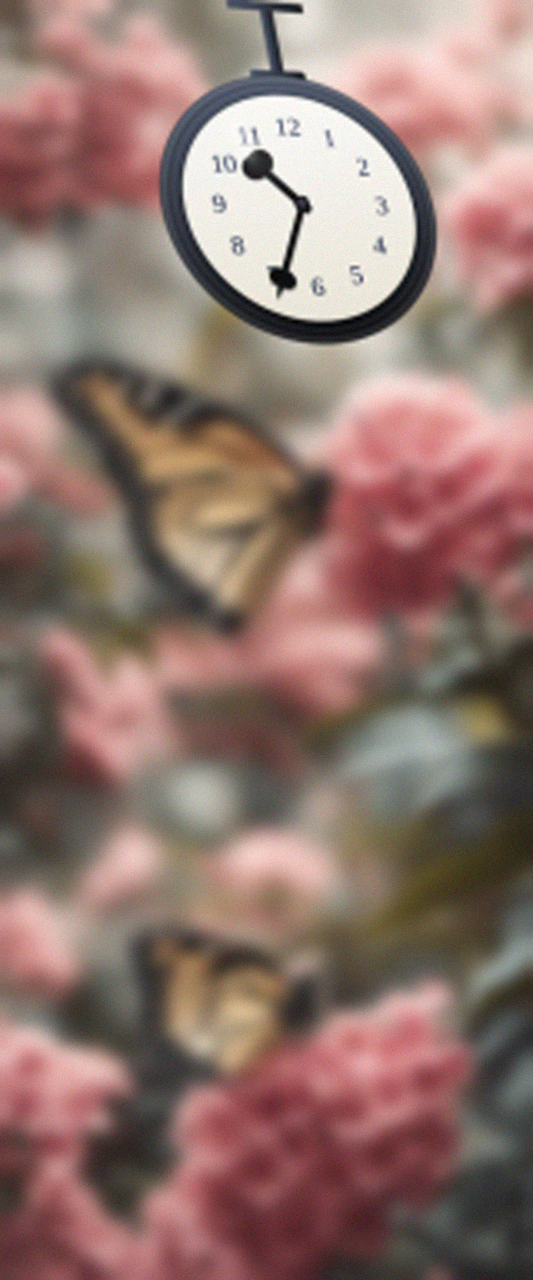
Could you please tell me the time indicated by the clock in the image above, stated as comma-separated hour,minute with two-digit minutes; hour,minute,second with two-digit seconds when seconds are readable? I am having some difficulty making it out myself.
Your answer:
10,34
